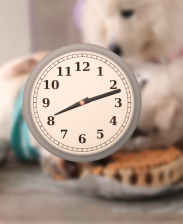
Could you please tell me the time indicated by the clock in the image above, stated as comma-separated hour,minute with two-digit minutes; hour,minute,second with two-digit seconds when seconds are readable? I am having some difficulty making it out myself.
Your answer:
8,12
